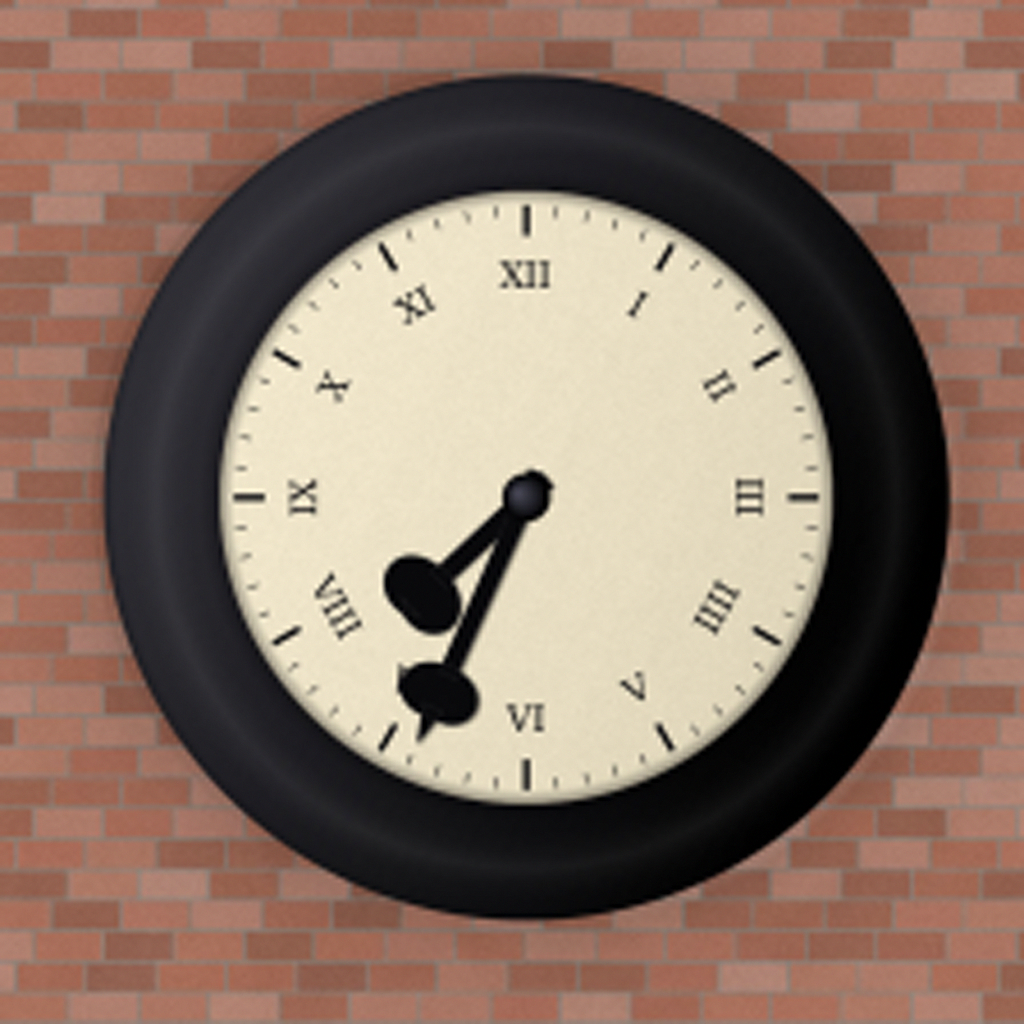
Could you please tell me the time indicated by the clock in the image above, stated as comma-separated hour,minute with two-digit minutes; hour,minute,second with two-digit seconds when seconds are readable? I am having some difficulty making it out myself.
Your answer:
7,34
